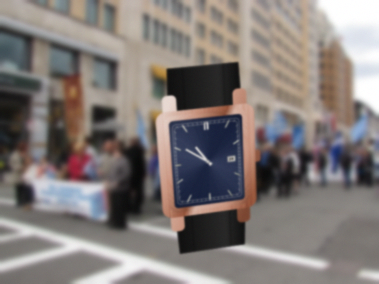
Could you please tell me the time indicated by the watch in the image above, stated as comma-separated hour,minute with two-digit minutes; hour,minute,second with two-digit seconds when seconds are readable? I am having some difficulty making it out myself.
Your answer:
10,51
